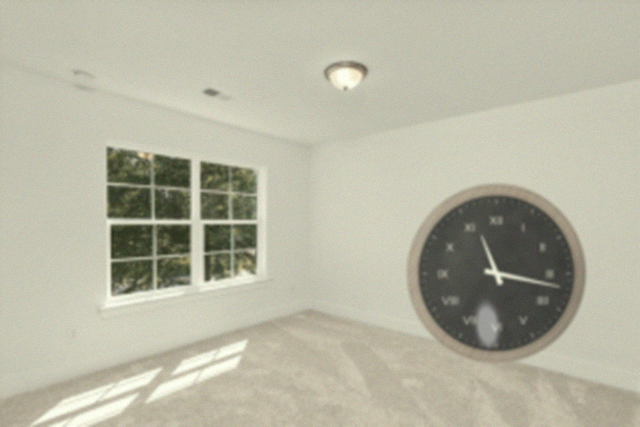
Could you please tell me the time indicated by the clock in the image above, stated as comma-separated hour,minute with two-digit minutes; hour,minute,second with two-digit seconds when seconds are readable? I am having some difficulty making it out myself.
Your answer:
11,17
